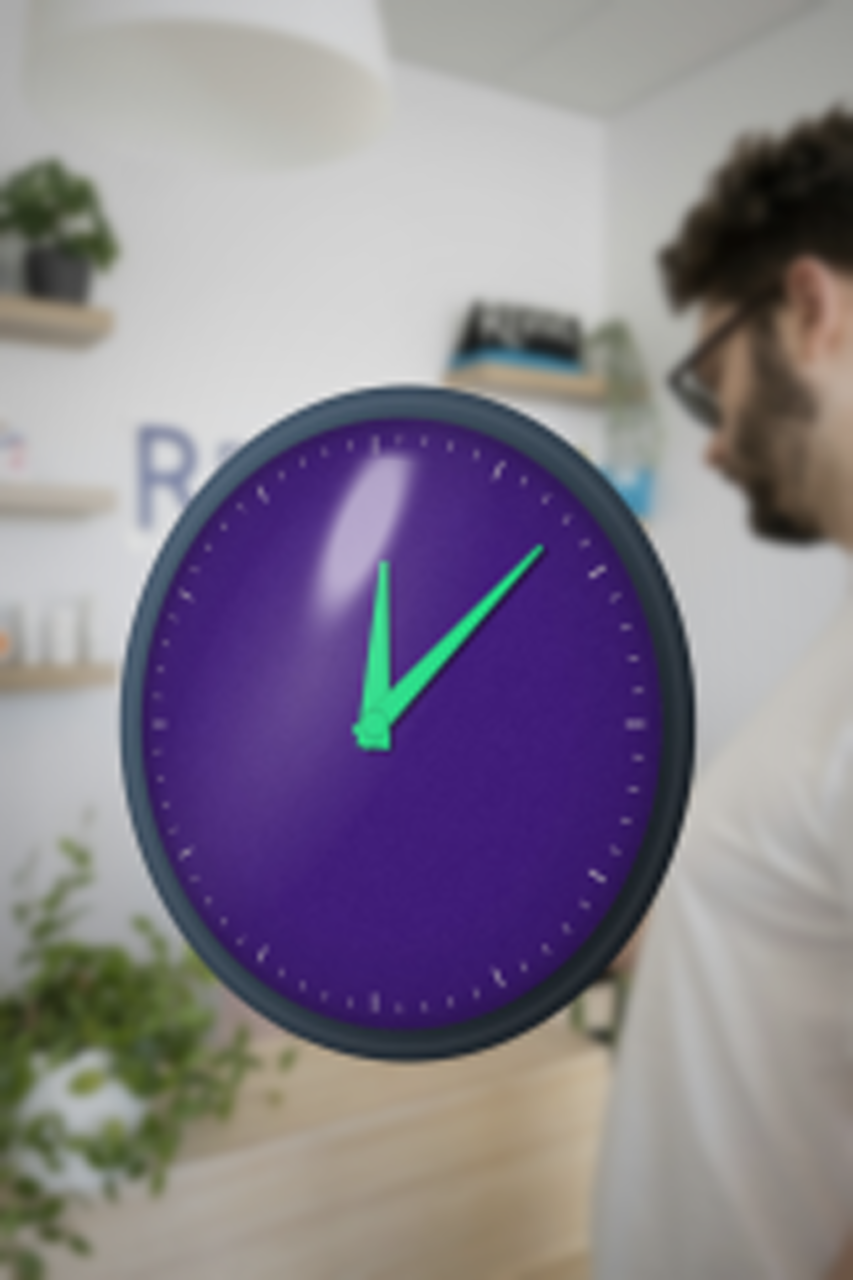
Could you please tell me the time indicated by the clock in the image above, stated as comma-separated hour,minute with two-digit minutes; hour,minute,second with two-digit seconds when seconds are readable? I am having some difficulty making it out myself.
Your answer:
12,08
